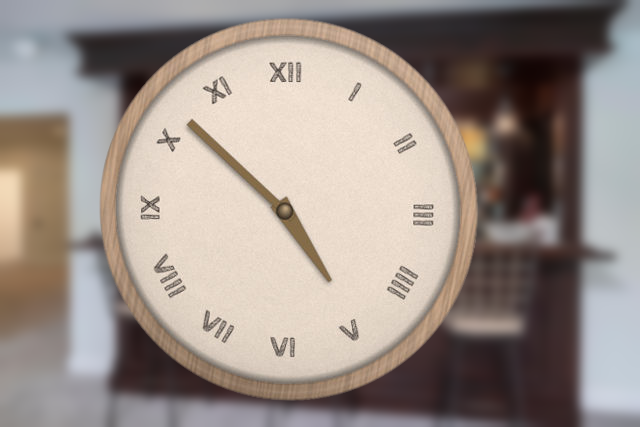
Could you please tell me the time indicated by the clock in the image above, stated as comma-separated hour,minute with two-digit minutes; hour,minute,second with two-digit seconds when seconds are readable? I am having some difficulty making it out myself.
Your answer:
4,52
